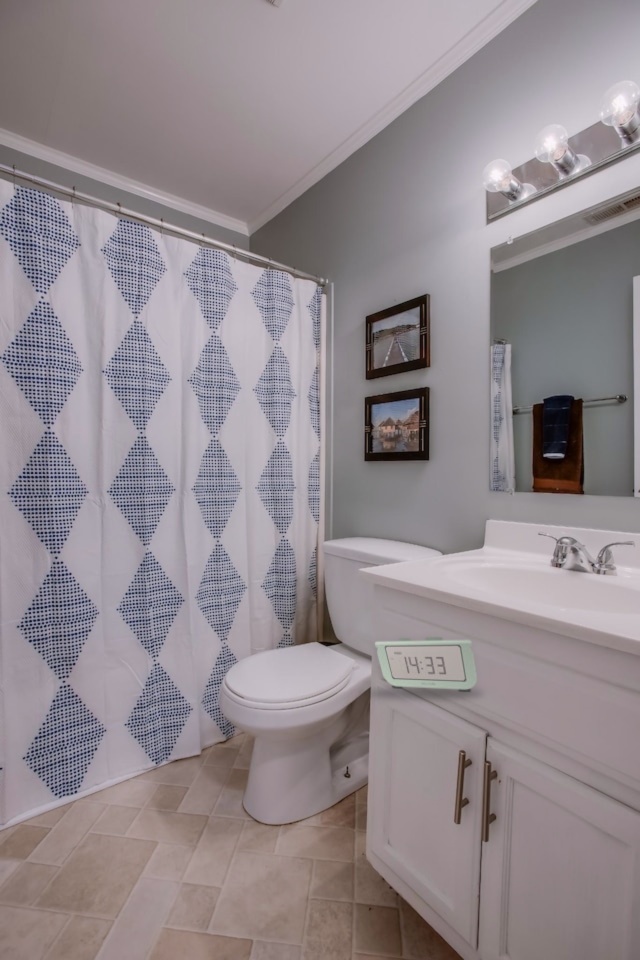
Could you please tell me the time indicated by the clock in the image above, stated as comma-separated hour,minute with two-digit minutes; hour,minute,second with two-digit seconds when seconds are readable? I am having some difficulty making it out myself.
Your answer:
14,33
